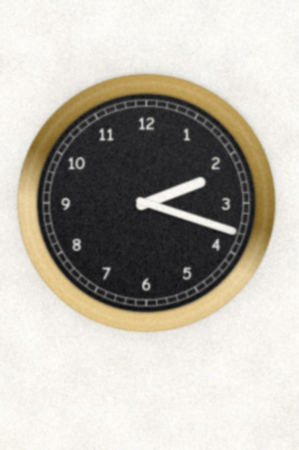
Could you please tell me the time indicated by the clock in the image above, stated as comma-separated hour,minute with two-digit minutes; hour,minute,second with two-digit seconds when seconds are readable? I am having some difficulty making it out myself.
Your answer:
2,18
